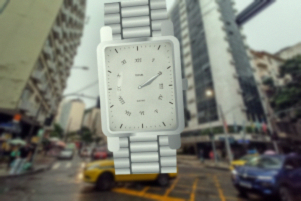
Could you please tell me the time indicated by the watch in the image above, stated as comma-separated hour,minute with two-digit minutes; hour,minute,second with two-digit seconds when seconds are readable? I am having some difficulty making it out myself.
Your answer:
2,10
